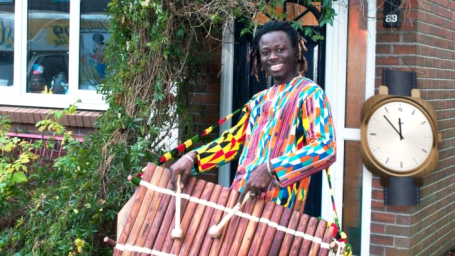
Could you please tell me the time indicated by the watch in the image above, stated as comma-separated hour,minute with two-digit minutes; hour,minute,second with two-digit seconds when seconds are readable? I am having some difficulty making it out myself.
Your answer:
11,53
